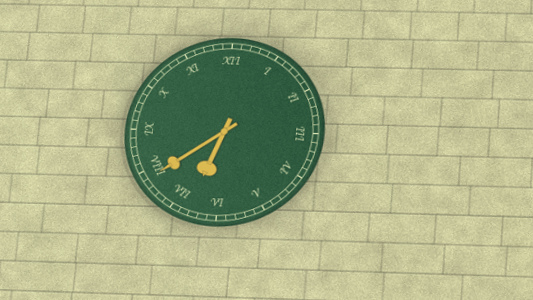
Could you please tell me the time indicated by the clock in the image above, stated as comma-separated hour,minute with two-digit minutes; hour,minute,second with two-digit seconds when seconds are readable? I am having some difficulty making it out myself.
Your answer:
6,39
